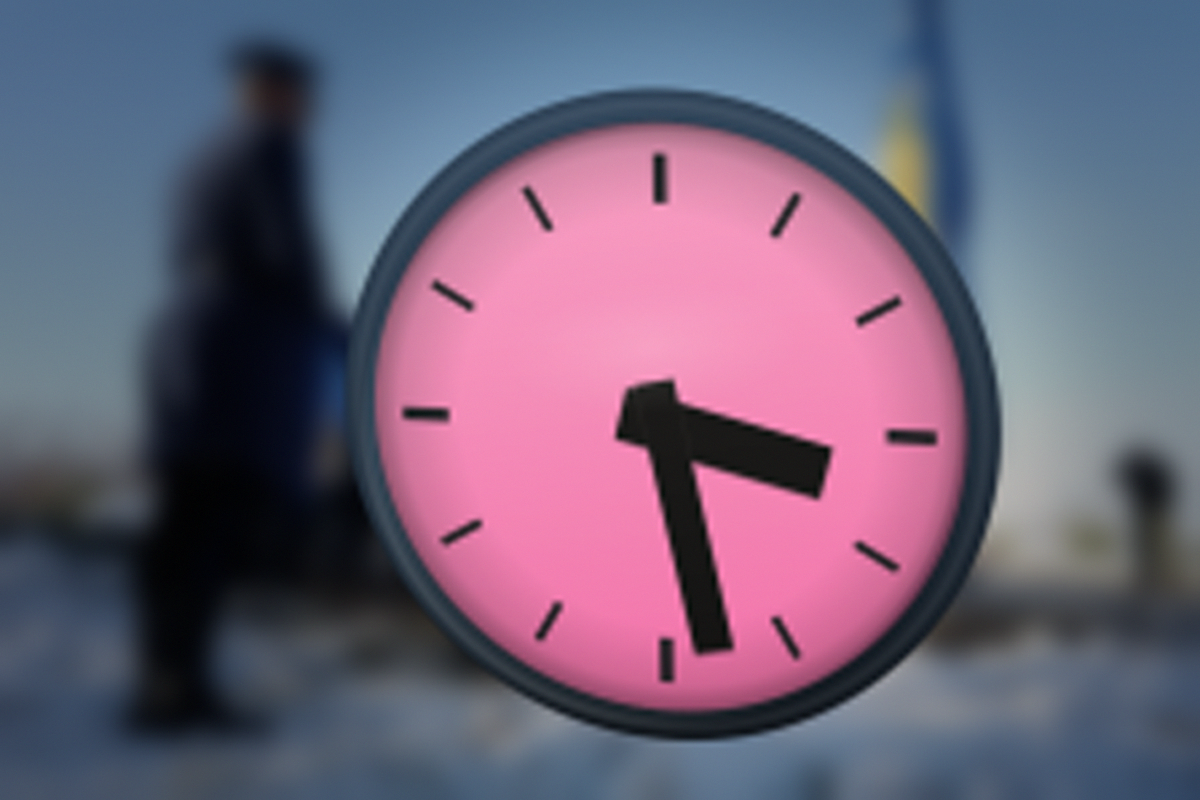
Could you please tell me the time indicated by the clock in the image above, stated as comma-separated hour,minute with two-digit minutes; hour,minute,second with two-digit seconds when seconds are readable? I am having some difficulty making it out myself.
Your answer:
3,28
